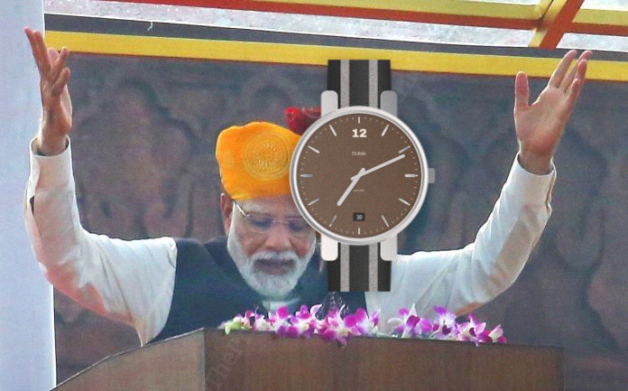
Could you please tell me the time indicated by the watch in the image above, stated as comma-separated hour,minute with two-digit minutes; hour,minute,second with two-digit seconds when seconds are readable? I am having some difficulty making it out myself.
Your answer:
7,11
